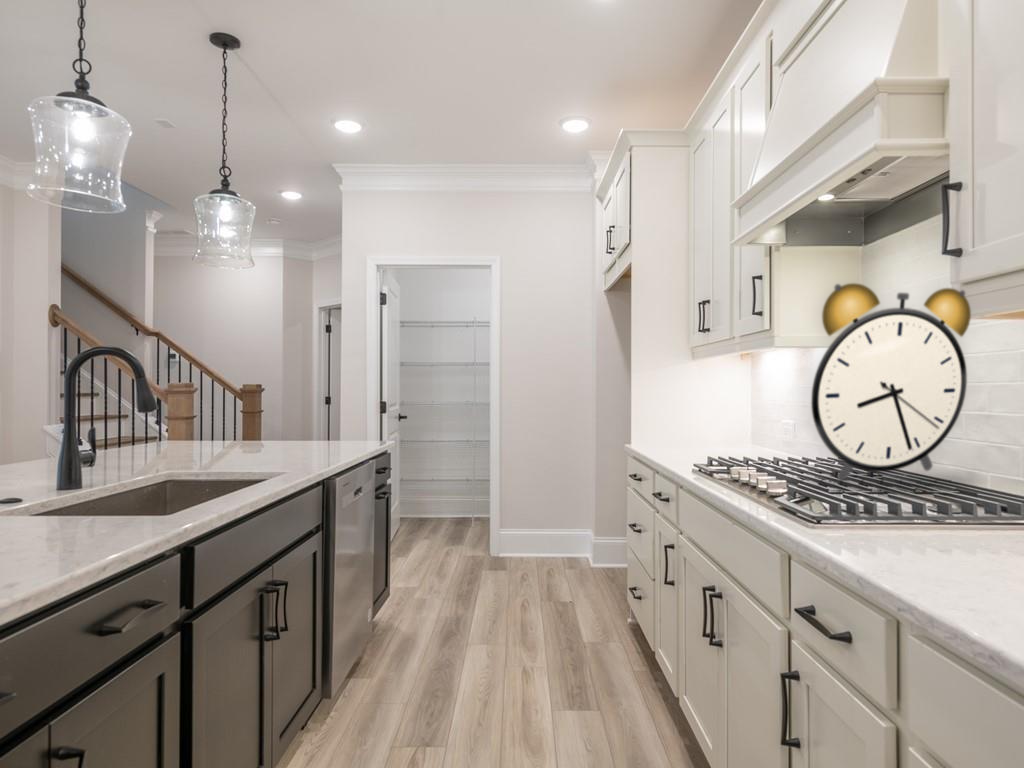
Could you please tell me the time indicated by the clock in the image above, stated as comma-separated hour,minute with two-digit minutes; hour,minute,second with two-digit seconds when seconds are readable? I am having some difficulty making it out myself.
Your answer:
8,26,21
